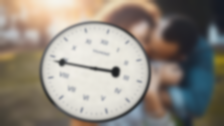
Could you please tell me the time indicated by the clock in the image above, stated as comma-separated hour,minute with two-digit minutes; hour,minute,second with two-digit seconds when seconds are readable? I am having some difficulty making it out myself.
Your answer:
2,44
